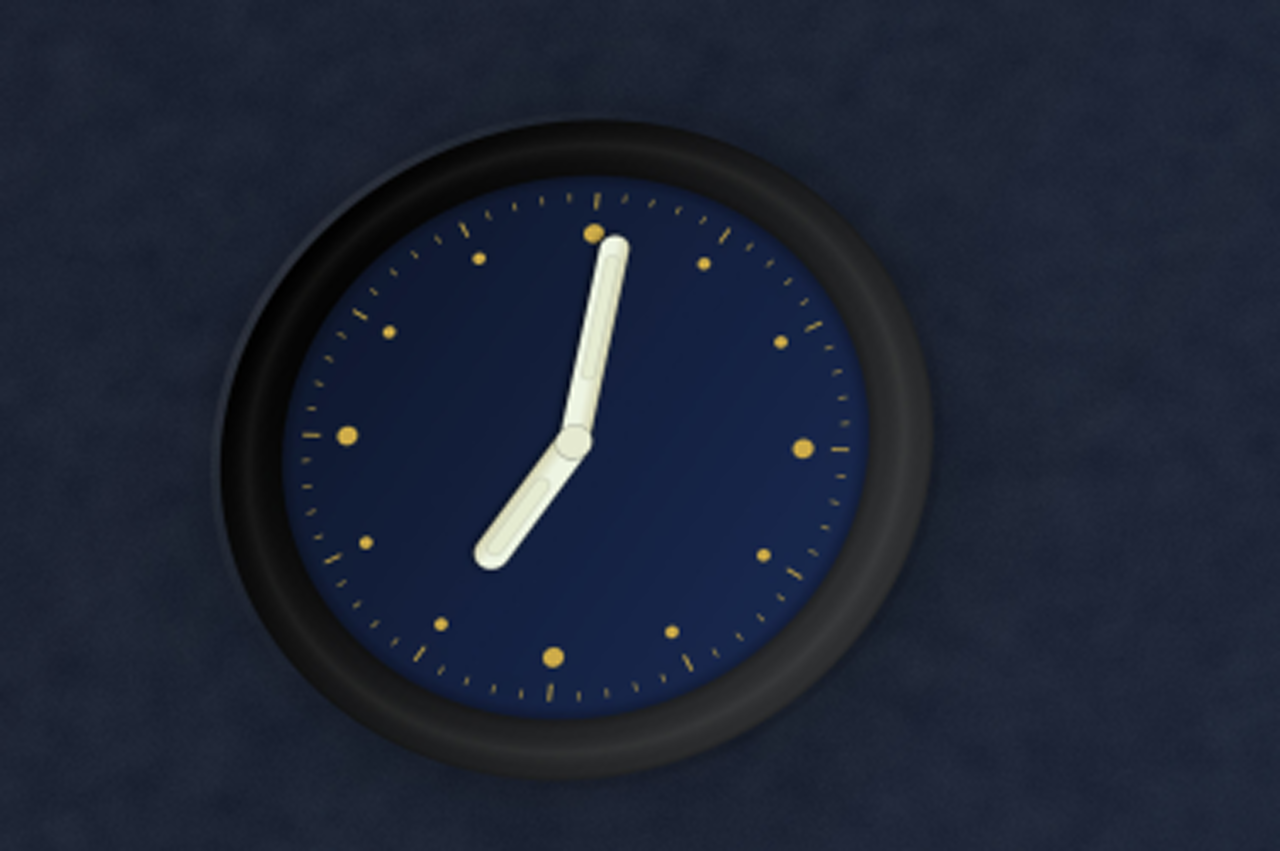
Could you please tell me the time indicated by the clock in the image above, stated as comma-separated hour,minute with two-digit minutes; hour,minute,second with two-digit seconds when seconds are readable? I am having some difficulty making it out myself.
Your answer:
7,01
